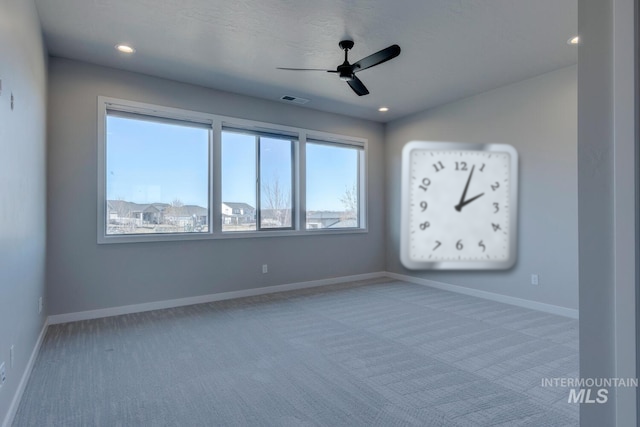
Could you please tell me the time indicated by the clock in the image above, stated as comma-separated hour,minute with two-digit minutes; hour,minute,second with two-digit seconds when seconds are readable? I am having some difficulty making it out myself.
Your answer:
2,03
